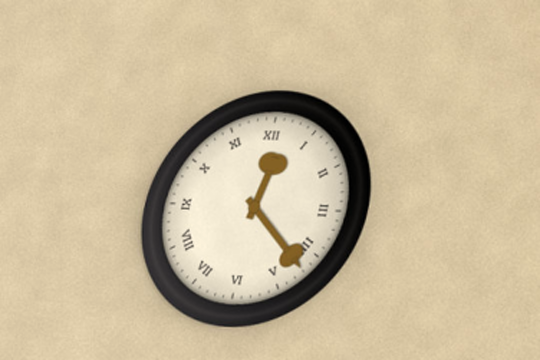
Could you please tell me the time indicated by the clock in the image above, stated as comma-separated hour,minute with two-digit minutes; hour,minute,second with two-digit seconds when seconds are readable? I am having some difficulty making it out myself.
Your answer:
12,22
